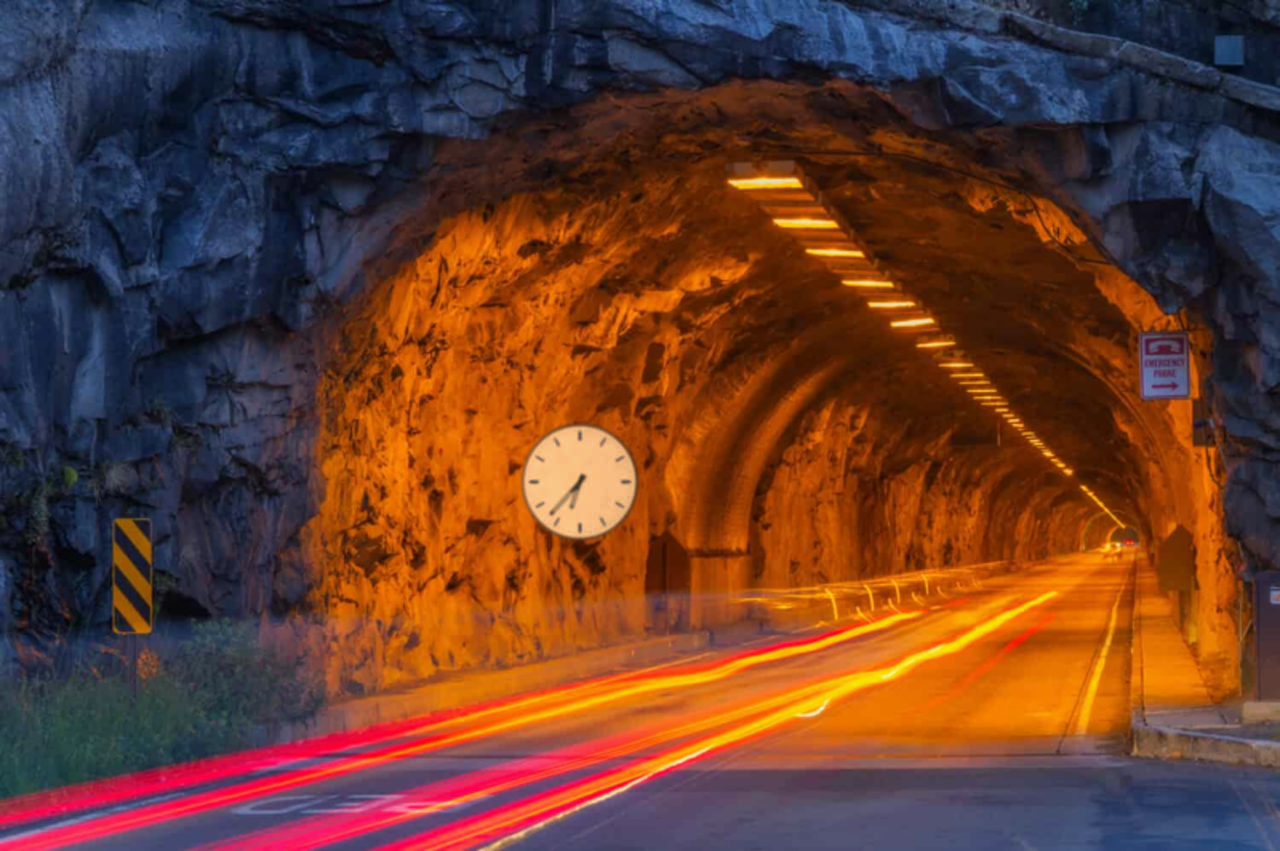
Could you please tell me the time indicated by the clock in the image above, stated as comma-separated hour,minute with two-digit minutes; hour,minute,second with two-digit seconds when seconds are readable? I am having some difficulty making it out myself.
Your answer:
6,37
